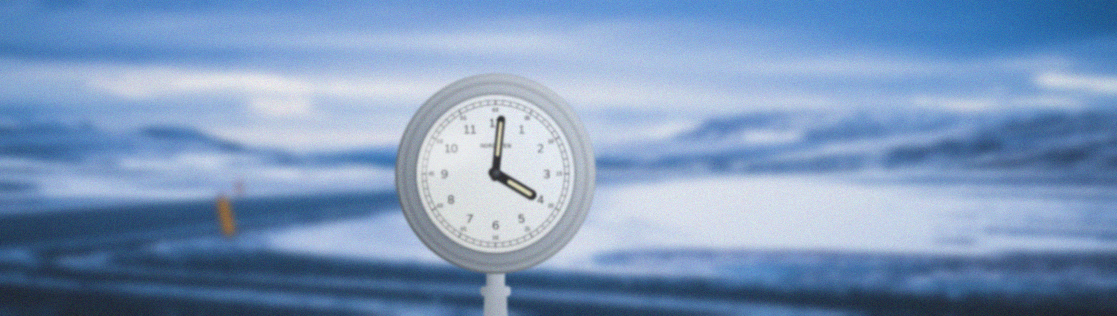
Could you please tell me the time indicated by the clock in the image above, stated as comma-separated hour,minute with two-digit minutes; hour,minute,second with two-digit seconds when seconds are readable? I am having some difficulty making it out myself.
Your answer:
4,01
